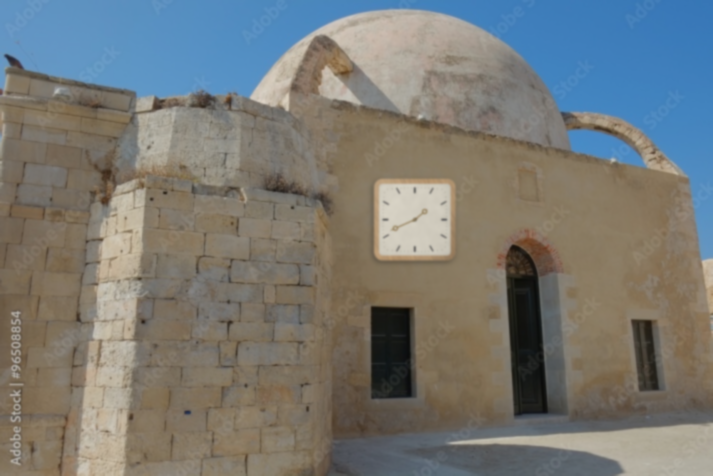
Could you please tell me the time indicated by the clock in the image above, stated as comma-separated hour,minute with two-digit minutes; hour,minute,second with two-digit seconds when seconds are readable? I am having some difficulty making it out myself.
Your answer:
1,41
